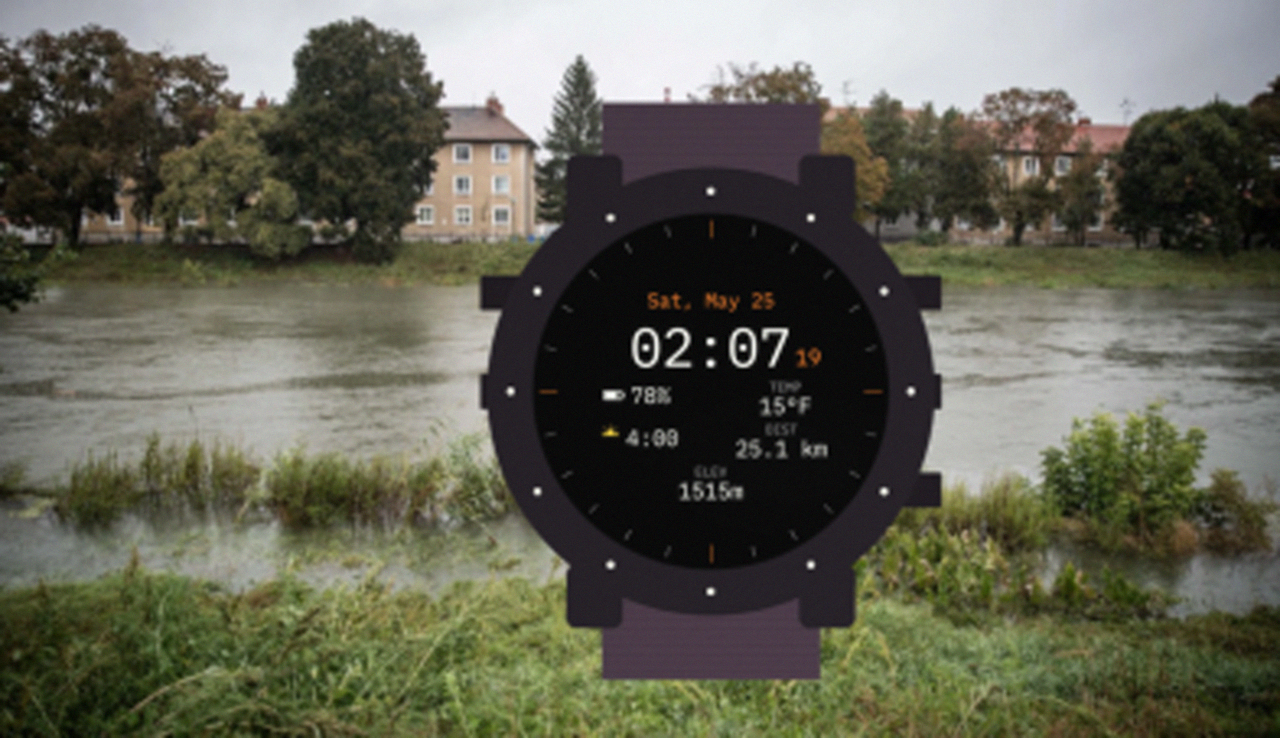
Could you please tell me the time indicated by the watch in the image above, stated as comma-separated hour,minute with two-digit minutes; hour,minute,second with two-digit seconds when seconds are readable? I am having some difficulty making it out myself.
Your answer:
2,07
